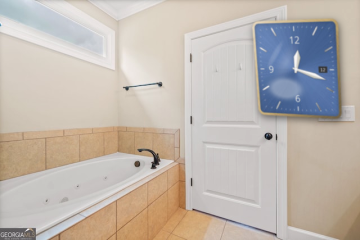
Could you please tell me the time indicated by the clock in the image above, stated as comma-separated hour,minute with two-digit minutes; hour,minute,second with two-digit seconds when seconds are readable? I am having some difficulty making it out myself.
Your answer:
12,18
